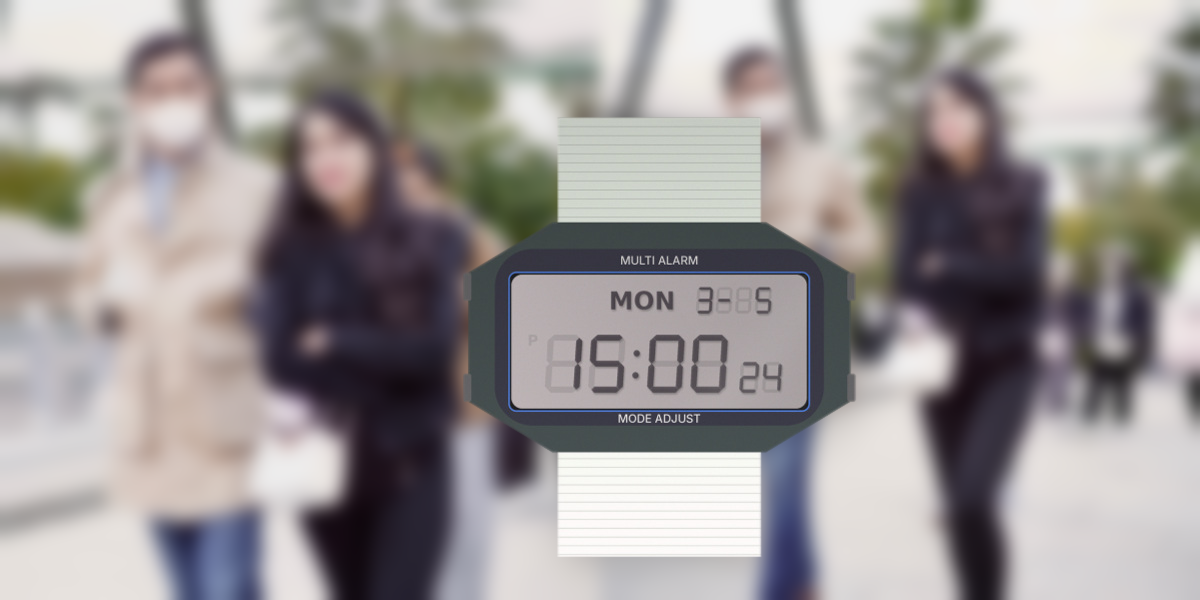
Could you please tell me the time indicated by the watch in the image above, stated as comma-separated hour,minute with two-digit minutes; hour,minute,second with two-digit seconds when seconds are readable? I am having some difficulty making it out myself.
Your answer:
15,00,24
